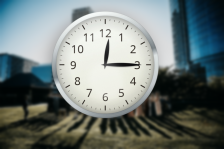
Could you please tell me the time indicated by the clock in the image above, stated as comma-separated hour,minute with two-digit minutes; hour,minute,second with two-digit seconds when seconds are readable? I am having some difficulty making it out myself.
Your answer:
12,15
